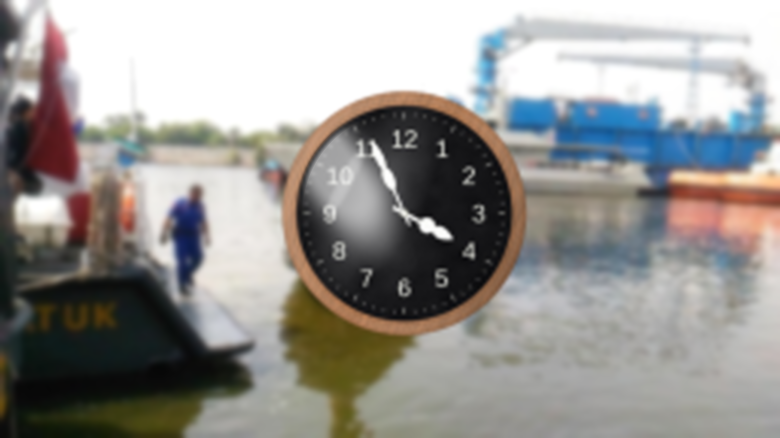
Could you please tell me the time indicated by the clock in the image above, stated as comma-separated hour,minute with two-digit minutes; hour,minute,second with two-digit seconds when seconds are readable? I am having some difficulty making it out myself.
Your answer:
3,56
